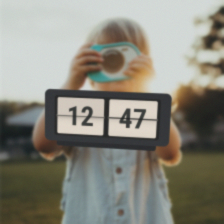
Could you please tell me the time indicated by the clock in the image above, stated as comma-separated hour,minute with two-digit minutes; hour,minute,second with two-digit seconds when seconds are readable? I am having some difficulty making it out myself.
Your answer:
12,47
